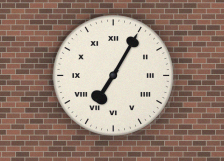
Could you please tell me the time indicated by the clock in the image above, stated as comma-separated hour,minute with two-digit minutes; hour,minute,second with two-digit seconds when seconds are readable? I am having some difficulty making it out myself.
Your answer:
7,05
